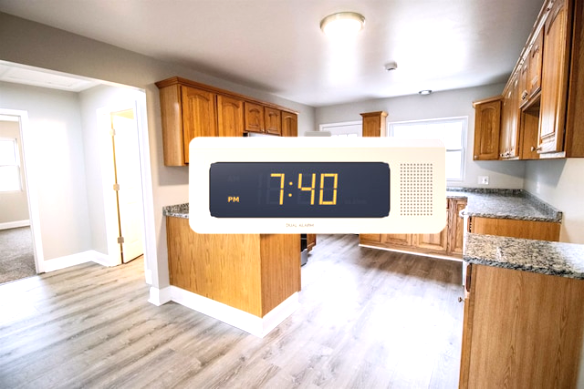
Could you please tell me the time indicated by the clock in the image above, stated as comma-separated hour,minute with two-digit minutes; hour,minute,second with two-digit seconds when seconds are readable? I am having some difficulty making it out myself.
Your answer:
7,40
